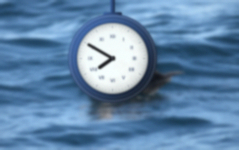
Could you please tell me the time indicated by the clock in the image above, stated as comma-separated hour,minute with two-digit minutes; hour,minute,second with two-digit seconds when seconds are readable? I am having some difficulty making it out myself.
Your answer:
7,50
